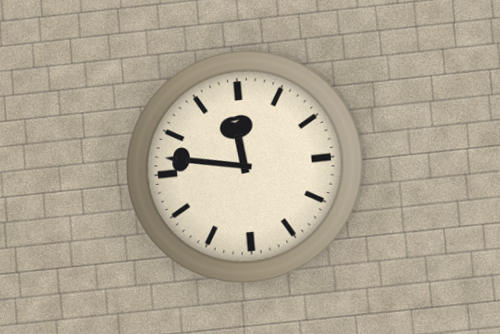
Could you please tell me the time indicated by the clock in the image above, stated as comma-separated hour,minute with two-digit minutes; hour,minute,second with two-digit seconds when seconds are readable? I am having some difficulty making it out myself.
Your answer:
11,47
